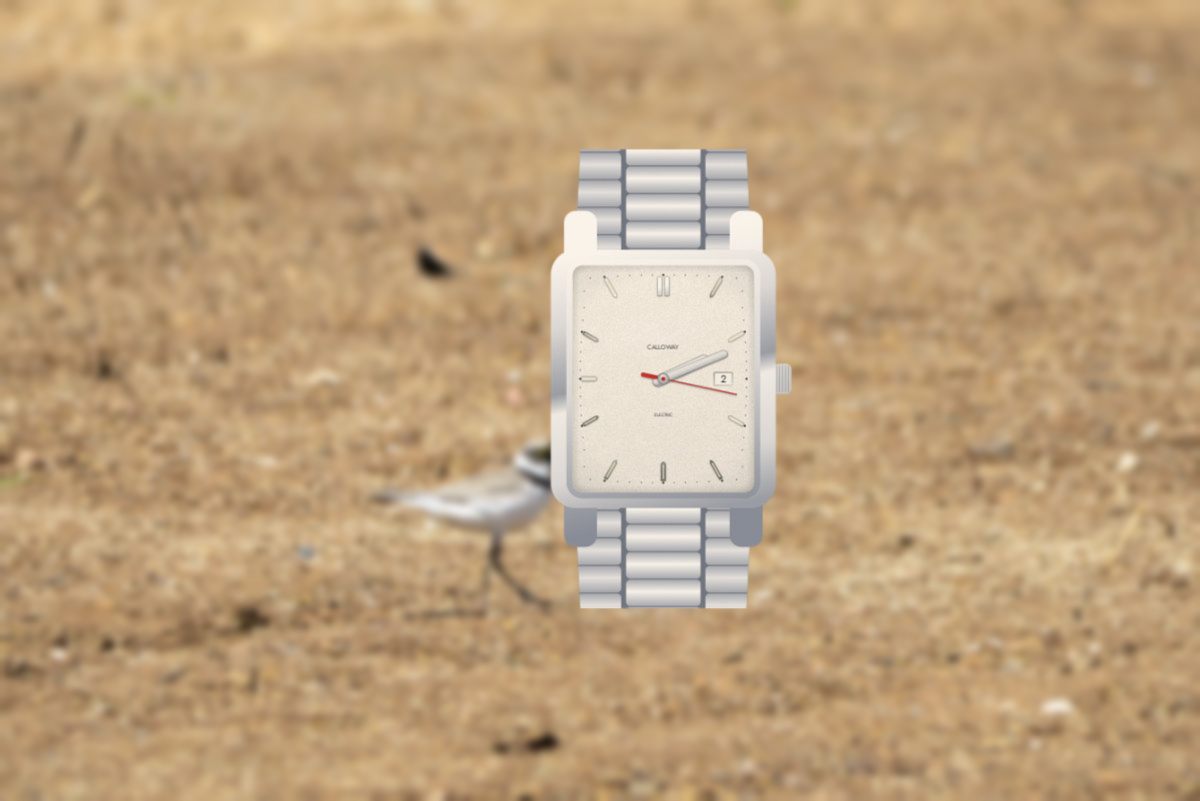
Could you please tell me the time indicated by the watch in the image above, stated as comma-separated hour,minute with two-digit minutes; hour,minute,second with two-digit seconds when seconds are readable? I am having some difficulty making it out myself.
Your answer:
2,11,17
